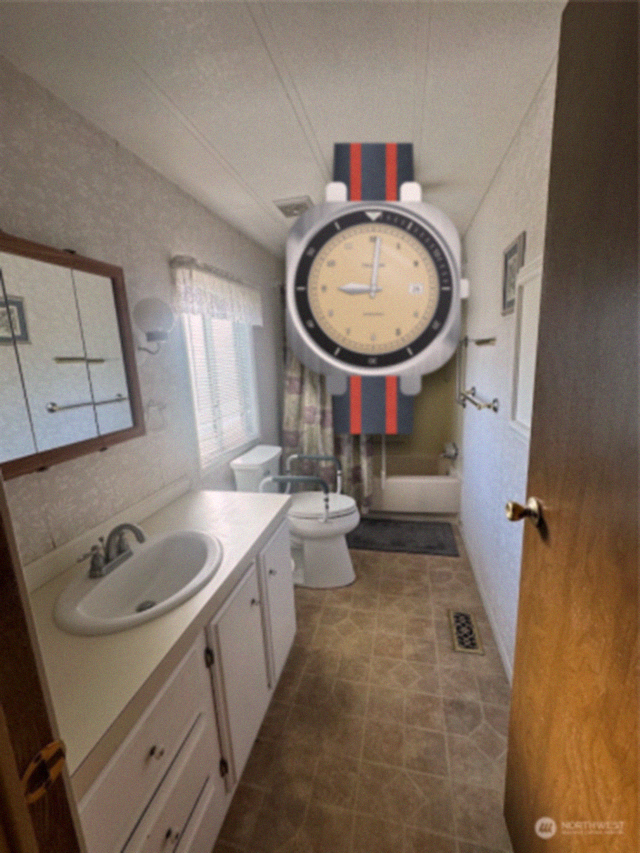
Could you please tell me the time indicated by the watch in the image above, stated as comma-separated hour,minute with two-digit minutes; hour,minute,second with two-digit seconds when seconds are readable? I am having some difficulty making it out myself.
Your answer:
9,01
